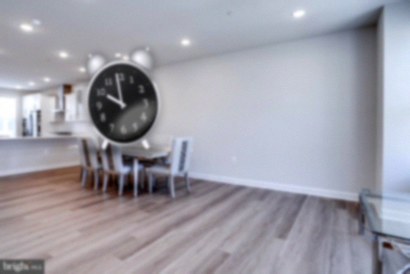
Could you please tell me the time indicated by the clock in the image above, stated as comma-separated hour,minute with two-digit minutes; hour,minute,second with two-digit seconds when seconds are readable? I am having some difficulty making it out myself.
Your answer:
9,59
